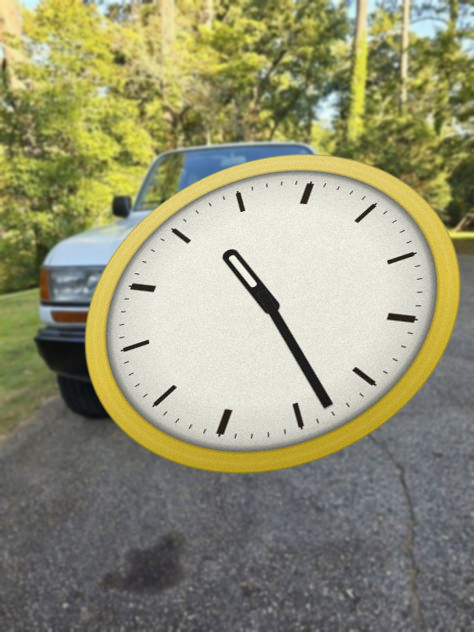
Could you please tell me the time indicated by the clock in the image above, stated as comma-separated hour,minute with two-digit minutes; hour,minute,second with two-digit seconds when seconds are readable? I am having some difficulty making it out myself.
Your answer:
10,23
